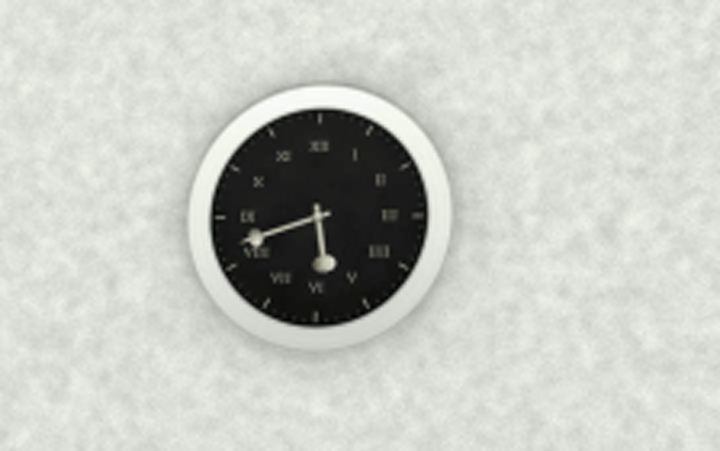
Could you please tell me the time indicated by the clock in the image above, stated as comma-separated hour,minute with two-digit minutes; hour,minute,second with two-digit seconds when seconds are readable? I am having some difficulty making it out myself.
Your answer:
5,42
